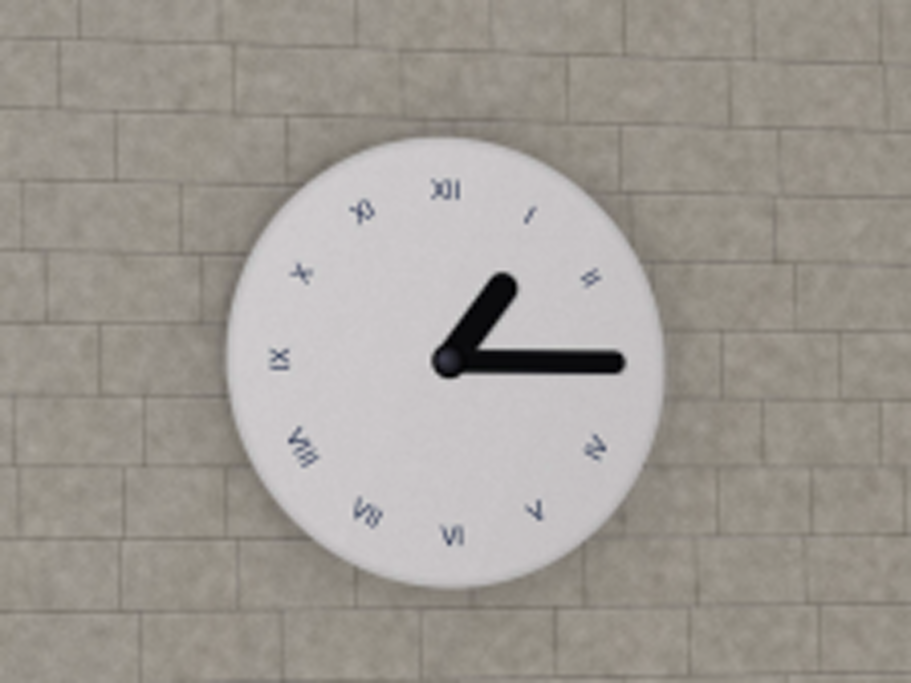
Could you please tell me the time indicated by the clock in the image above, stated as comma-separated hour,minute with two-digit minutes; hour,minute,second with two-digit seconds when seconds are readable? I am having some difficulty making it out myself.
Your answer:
1,15
